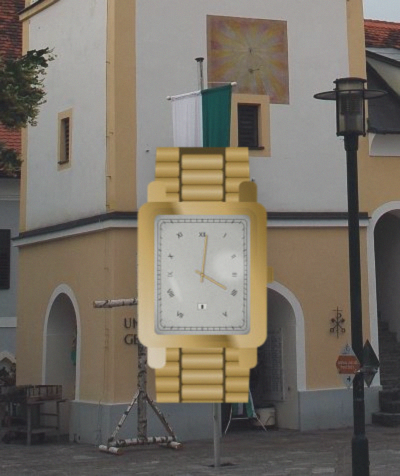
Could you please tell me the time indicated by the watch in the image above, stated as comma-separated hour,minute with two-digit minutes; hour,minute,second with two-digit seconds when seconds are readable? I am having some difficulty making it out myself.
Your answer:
4,01
